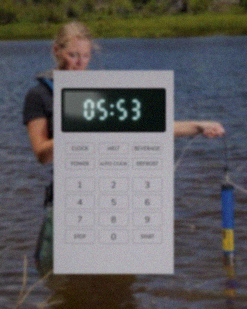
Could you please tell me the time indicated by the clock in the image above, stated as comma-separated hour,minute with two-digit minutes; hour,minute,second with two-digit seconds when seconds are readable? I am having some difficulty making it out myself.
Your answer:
5,53
